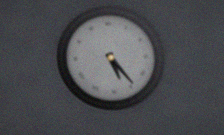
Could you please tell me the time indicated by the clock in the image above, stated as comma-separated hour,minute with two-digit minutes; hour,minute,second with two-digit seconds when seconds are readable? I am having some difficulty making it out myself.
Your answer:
5,24
